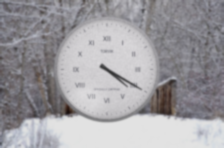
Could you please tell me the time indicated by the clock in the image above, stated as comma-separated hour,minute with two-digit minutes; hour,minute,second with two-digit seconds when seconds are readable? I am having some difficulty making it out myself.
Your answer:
4,20
